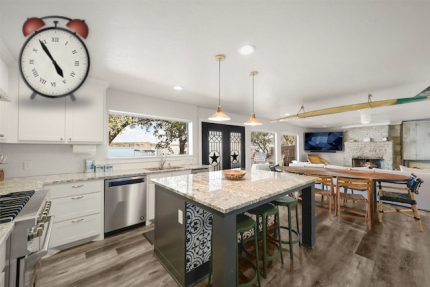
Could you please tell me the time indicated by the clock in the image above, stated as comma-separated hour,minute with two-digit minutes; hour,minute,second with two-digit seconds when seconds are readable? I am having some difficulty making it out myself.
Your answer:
4,54
